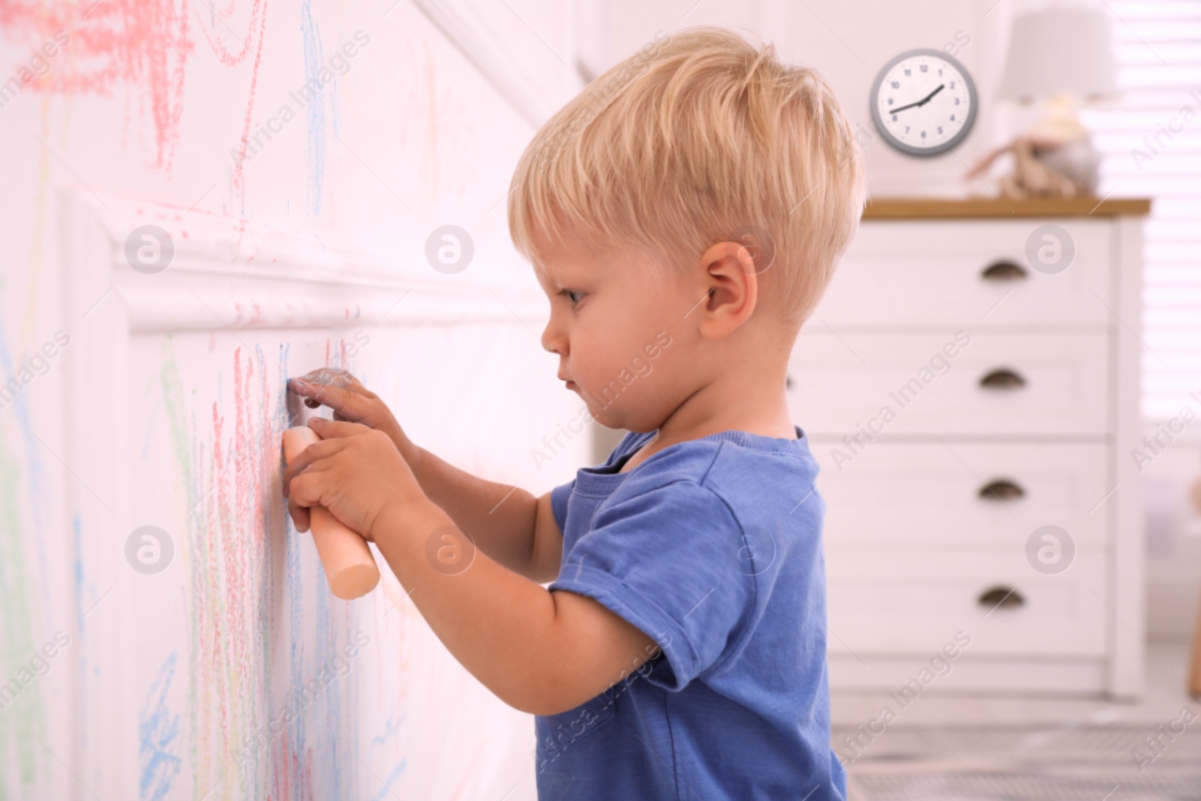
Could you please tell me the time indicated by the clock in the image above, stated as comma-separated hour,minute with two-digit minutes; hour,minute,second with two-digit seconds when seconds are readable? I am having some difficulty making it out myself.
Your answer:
1,42
